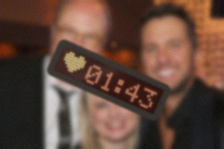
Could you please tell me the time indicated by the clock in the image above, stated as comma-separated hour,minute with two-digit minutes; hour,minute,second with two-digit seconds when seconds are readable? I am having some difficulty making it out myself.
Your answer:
1,43
